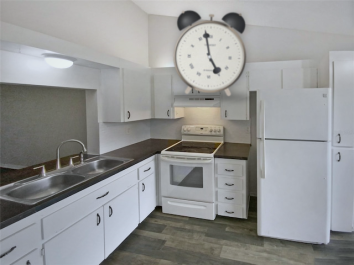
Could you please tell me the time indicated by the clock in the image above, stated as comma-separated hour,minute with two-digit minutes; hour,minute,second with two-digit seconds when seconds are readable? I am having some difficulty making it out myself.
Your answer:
4,58
